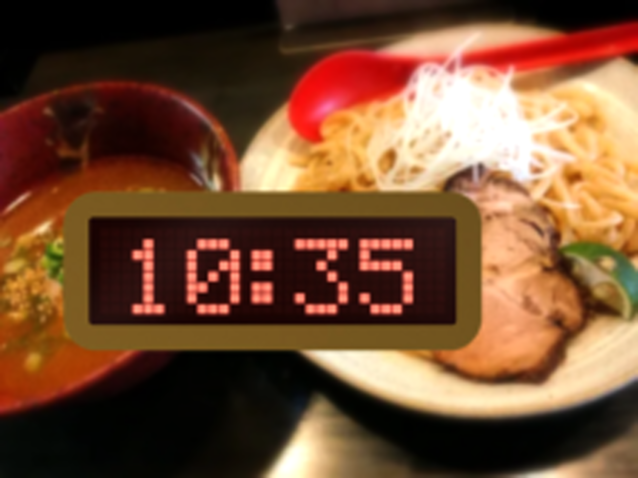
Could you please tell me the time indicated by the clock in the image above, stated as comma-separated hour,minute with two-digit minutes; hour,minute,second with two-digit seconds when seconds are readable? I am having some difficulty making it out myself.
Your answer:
10,35
